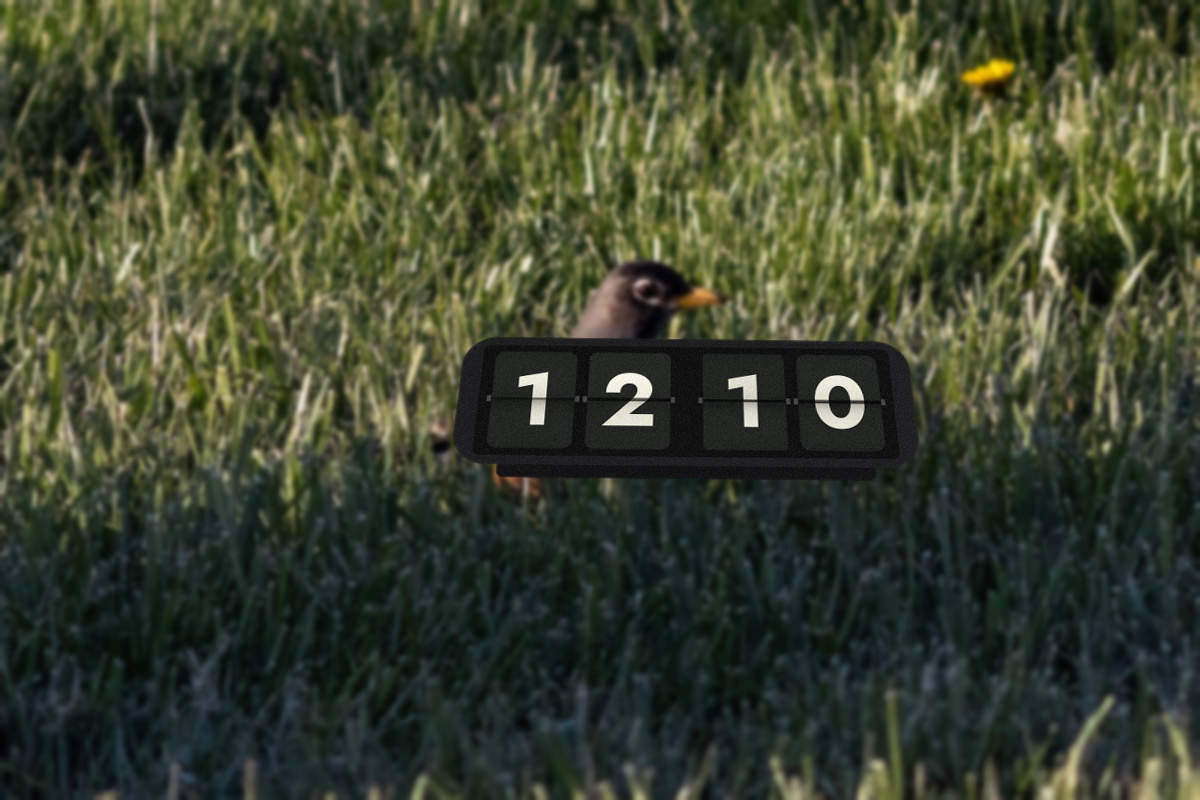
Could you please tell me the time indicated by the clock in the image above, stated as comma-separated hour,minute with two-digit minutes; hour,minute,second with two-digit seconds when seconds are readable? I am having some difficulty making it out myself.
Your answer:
12,10
